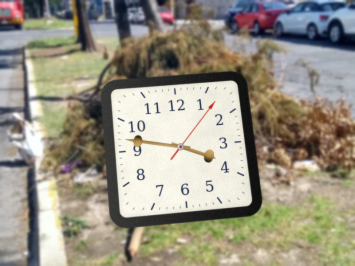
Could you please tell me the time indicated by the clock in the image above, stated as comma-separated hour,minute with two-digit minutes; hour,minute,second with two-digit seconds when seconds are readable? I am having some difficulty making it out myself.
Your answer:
3,47,07
